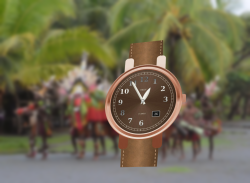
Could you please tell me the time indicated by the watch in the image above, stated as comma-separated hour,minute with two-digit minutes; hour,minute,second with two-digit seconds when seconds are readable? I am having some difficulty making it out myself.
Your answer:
12,55
